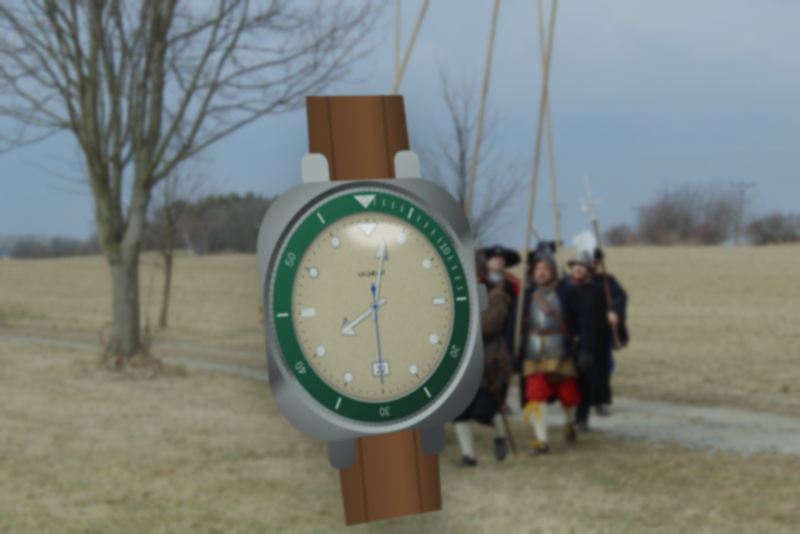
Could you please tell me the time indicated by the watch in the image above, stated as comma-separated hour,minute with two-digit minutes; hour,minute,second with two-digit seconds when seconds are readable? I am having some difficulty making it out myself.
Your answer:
8,02,30
